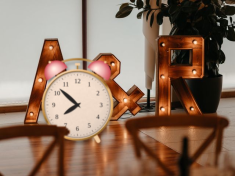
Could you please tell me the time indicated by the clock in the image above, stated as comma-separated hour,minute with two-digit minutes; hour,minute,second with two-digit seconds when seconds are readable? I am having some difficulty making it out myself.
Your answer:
7,52
